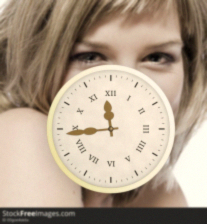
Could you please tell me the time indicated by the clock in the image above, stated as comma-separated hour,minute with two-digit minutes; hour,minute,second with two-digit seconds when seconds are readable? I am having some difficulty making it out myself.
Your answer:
11,44
